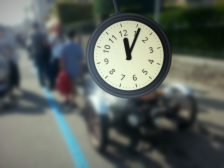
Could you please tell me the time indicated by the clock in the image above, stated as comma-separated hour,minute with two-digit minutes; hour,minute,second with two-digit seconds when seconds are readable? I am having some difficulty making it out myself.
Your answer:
12,06
